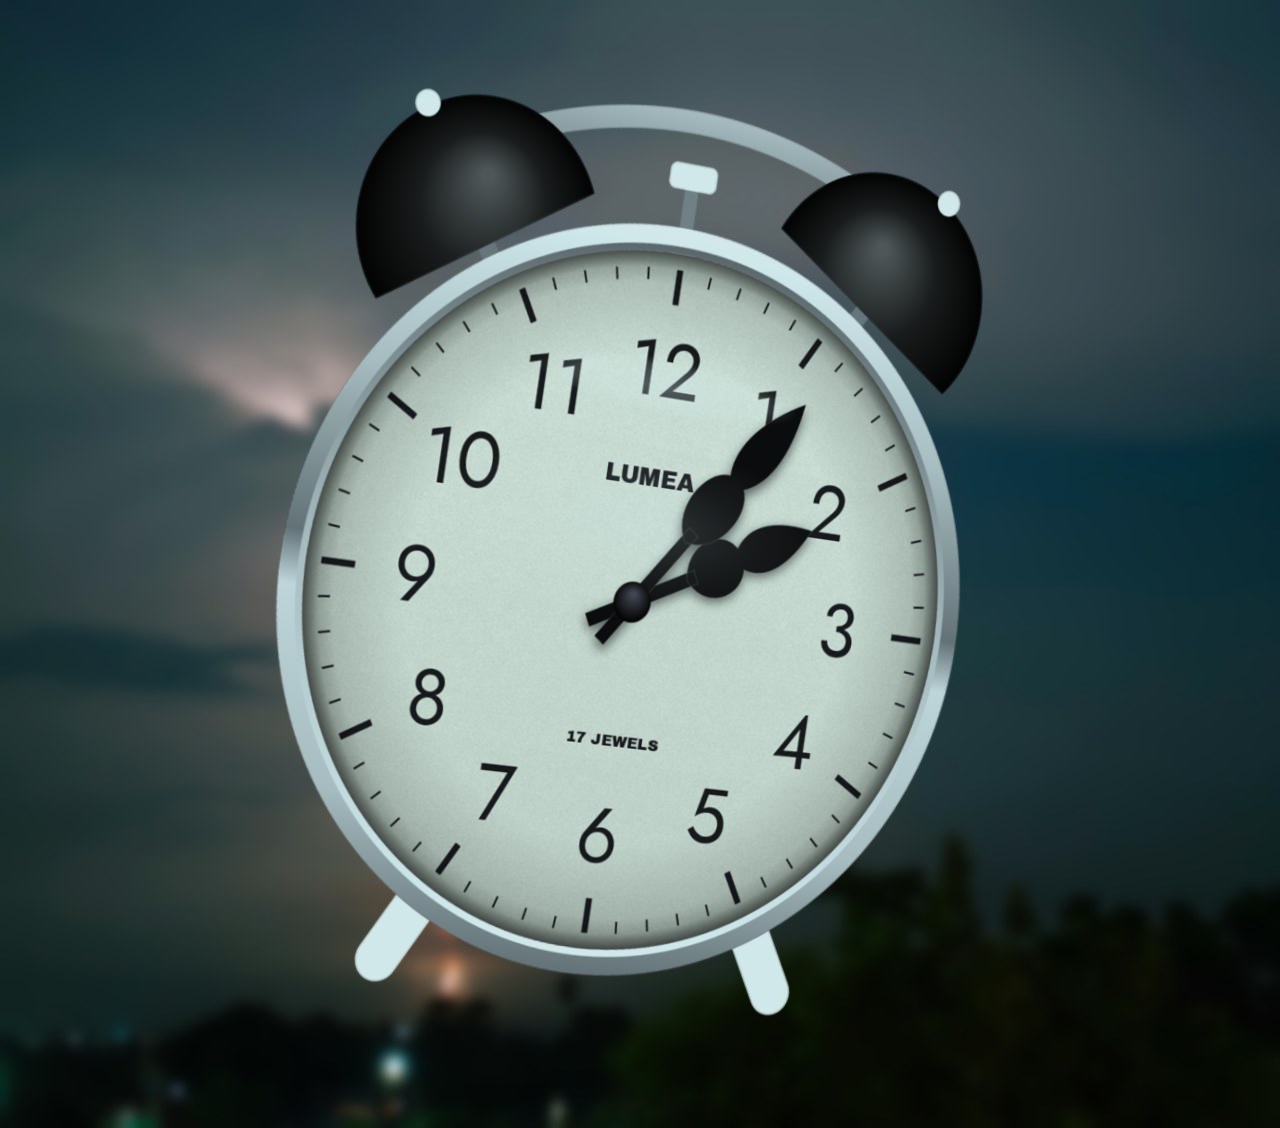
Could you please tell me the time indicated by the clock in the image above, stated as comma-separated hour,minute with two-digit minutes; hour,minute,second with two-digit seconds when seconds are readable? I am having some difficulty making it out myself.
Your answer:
2,06
